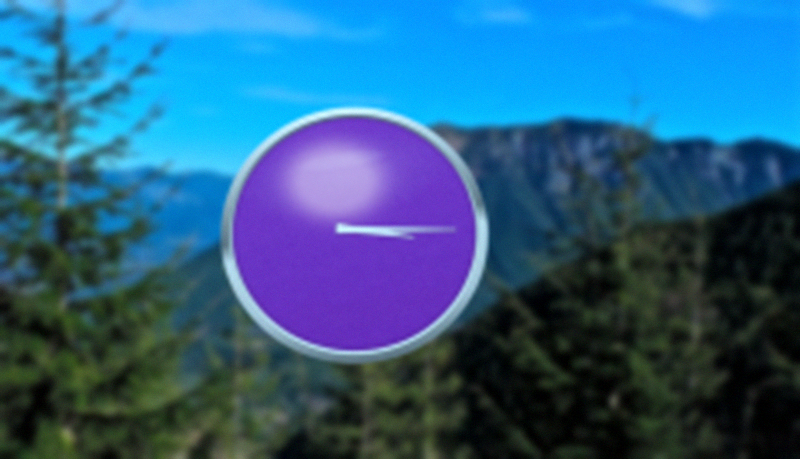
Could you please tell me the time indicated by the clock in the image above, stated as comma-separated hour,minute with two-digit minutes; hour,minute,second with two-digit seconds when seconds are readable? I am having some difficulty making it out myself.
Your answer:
3,15
